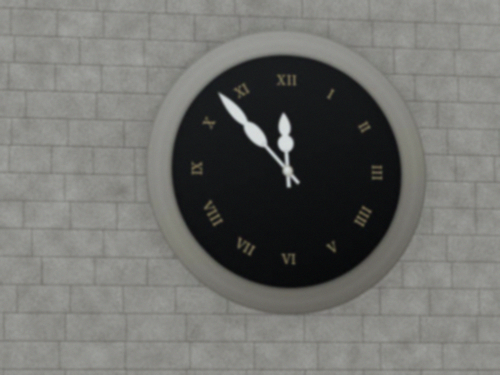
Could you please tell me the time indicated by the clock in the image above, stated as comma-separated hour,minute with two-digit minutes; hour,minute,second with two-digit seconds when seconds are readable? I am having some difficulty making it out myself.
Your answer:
11,53
